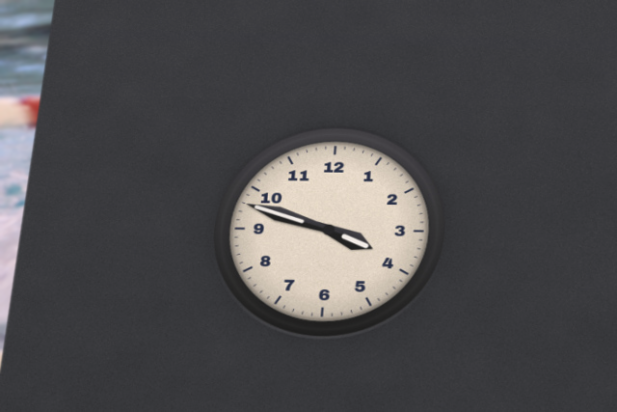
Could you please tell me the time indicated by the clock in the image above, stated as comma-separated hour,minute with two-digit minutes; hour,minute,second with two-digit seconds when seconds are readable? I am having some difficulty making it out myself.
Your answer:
3,48
